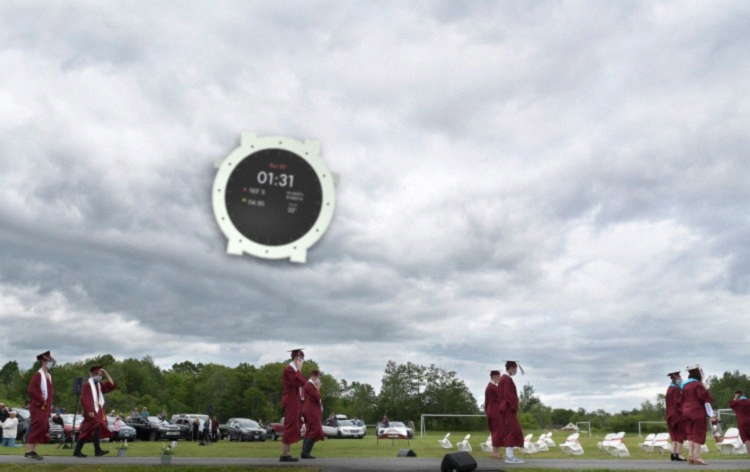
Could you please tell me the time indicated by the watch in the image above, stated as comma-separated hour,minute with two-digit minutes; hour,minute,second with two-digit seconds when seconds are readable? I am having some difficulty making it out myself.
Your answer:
1,31
